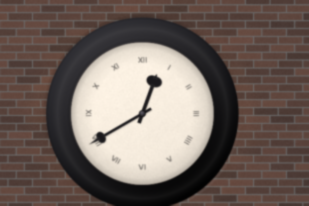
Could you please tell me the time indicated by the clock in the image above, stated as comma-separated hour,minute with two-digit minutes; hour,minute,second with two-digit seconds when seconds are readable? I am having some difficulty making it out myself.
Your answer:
12,40
